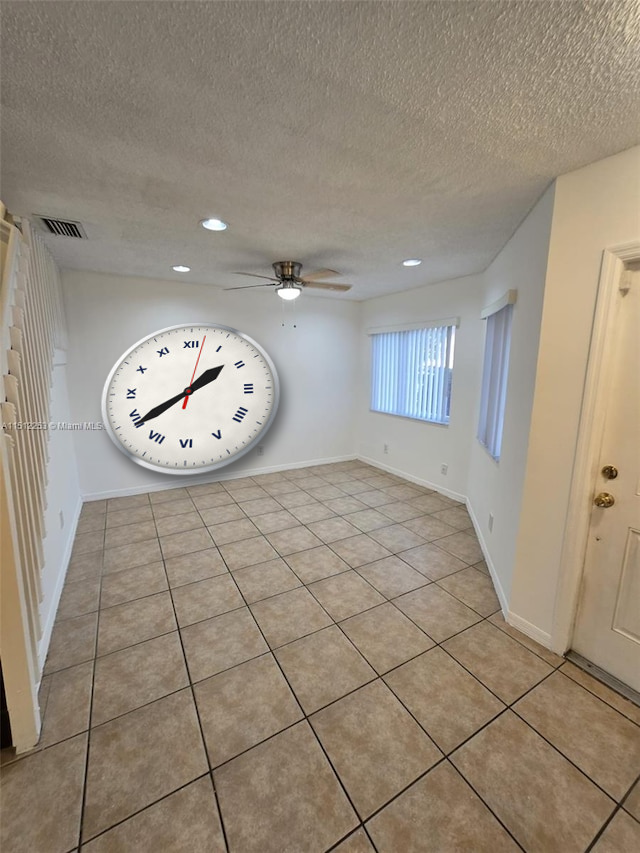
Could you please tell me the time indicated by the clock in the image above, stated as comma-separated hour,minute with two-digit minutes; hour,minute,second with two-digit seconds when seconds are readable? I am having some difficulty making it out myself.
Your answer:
1,39,02
